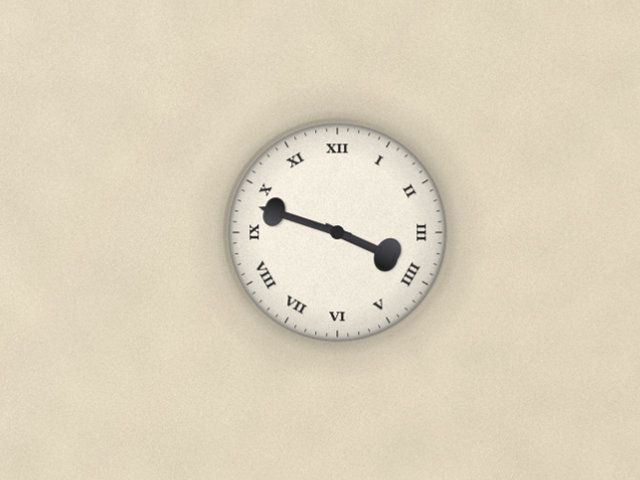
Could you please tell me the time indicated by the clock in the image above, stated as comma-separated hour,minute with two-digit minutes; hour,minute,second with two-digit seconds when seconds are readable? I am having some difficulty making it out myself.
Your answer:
3,48
